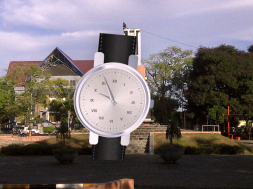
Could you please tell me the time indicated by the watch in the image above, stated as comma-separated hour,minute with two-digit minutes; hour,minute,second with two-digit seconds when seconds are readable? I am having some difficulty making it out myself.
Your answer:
9,56
